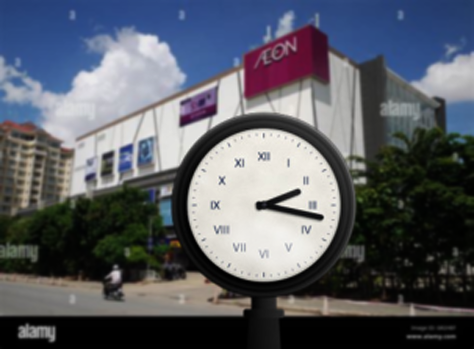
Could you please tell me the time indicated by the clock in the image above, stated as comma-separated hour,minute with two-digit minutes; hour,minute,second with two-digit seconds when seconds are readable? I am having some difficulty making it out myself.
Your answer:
2,17
